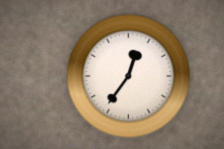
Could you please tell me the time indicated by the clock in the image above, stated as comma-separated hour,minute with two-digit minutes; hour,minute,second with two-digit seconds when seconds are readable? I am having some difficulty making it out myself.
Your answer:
12,36
